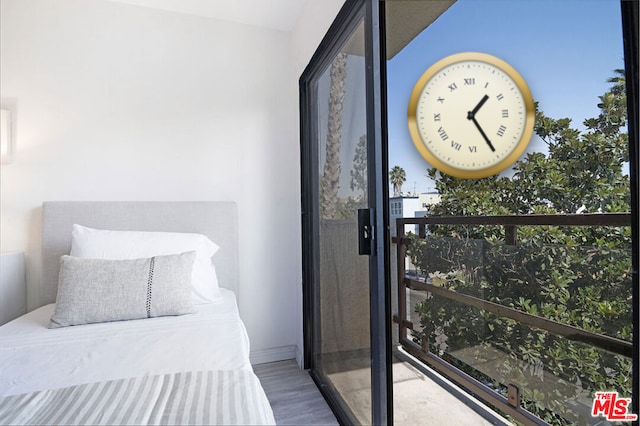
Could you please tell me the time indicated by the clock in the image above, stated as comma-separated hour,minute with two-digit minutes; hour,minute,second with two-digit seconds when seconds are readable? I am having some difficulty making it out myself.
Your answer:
1,25
